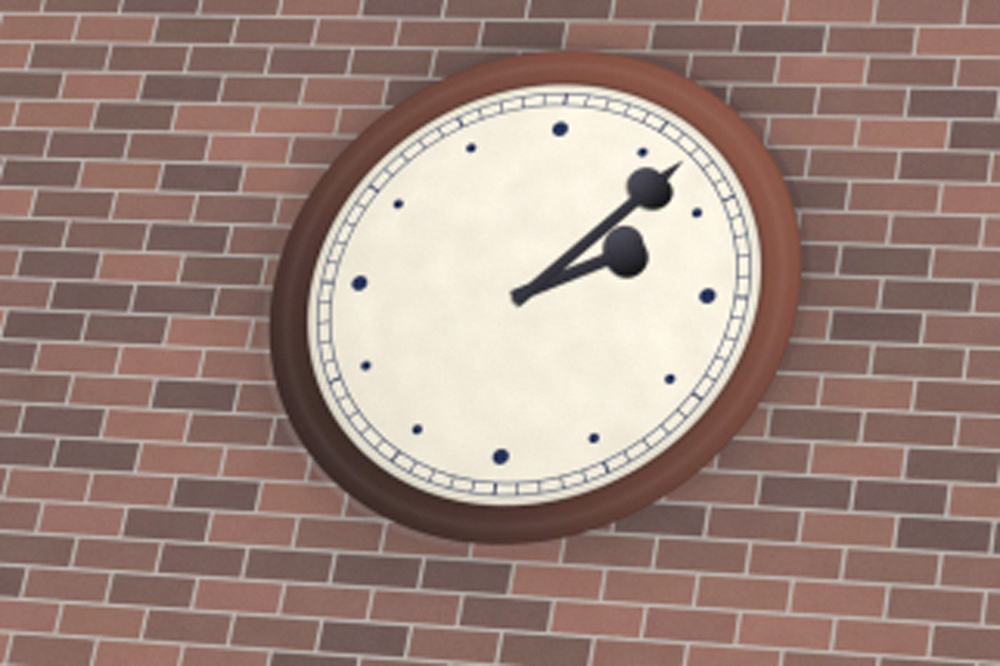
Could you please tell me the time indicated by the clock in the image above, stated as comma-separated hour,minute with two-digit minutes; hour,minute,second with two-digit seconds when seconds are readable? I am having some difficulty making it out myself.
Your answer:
2,07
